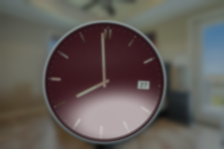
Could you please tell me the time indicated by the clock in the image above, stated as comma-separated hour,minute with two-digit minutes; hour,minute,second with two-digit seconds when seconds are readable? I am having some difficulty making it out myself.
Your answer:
7,59
